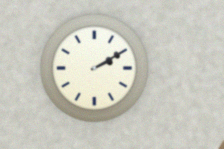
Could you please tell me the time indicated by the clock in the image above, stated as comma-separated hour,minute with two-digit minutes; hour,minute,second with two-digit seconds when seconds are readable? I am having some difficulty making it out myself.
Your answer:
2,10
